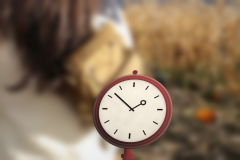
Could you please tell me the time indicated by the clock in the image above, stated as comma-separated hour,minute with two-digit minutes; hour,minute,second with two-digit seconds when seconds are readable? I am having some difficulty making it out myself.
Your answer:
1,52
